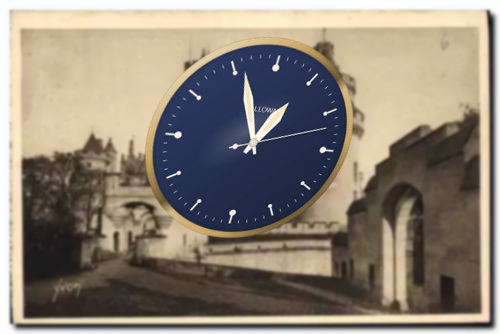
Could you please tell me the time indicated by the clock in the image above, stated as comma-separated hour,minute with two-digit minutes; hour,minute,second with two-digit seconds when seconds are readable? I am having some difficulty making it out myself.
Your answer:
12,56,12
